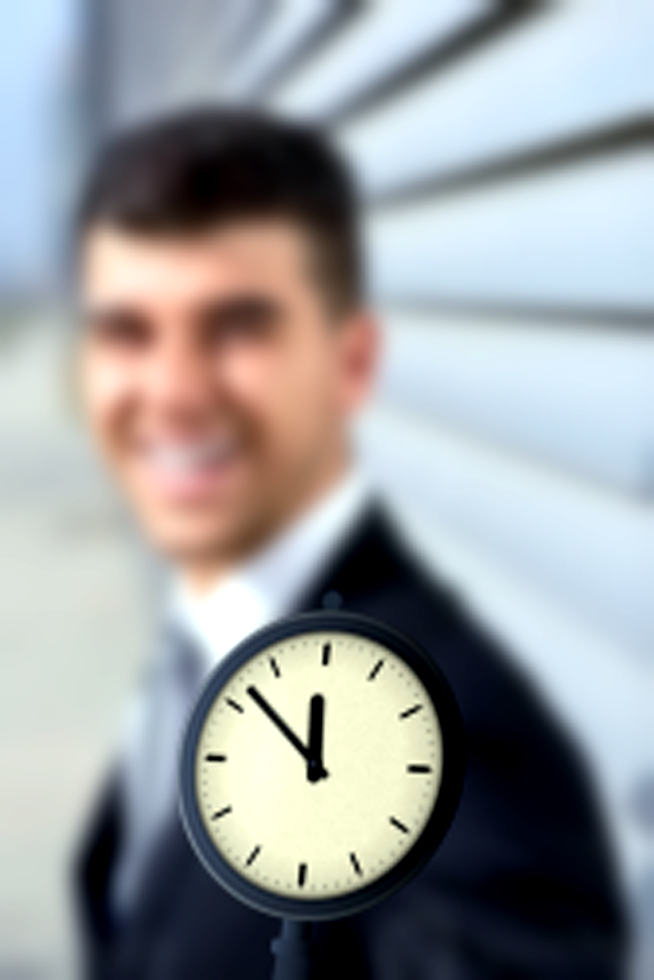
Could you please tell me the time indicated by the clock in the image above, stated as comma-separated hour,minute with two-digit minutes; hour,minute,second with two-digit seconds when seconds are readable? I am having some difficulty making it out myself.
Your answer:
11,52
